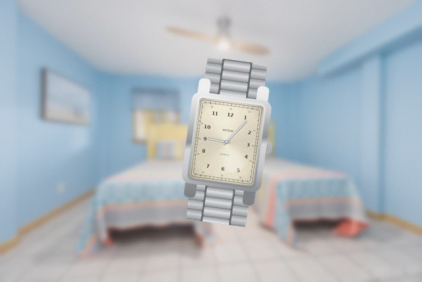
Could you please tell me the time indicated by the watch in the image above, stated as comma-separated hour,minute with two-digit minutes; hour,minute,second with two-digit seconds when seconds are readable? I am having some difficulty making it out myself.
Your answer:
9,06
